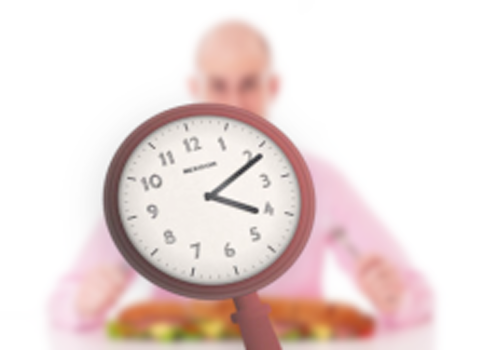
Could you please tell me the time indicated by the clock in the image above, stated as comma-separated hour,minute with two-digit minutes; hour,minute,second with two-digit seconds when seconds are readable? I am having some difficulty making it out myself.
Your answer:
4,11
